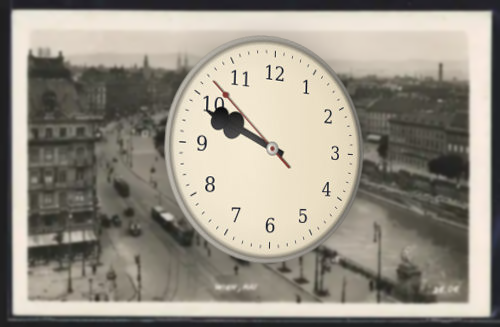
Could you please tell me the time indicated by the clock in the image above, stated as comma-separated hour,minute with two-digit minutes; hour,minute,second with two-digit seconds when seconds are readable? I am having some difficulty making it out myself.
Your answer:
9,48,52
